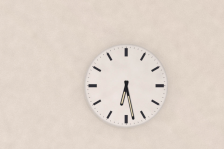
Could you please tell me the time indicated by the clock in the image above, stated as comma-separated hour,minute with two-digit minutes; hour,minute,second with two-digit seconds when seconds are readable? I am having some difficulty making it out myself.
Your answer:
6,28
